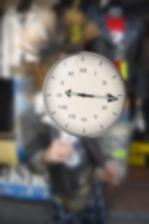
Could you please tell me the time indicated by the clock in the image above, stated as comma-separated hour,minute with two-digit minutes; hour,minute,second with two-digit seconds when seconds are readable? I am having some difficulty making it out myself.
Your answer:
9,16
